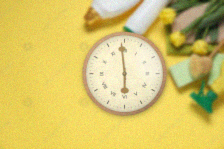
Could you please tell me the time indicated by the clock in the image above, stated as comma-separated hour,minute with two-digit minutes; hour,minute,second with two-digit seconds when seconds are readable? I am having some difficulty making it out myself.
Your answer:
5,59
